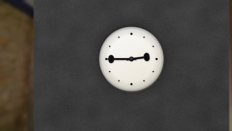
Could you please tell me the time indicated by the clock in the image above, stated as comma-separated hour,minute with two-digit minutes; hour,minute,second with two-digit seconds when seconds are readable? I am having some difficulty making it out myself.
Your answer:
2,45
